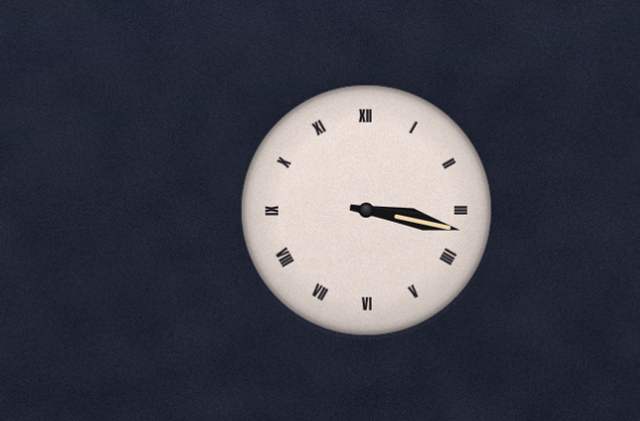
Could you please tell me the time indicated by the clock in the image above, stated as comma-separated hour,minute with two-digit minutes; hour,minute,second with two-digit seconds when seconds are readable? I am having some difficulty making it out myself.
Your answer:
3,17
